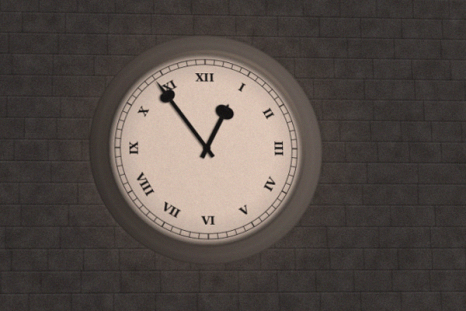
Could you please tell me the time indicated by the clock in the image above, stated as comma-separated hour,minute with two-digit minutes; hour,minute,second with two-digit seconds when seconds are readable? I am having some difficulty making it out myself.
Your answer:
12,54
